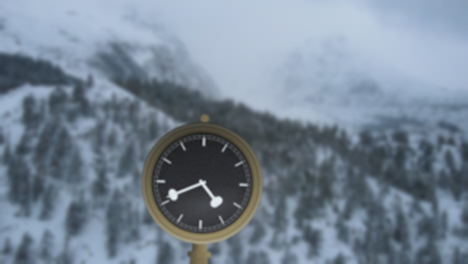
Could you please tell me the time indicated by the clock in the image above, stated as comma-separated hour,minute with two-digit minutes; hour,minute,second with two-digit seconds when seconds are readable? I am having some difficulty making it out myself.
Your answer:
4,41
